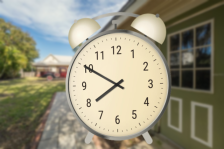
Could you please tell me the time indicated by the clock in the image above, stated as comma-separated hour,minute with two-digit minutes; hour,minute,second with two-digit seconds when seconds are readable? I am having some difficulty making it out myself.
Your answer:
7,50
